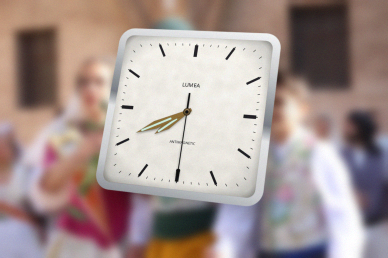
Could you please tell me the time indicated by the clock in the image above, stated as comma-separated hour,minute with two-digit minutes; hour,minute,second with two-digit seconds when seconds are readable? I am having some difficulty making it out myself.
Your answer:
7,40,30
